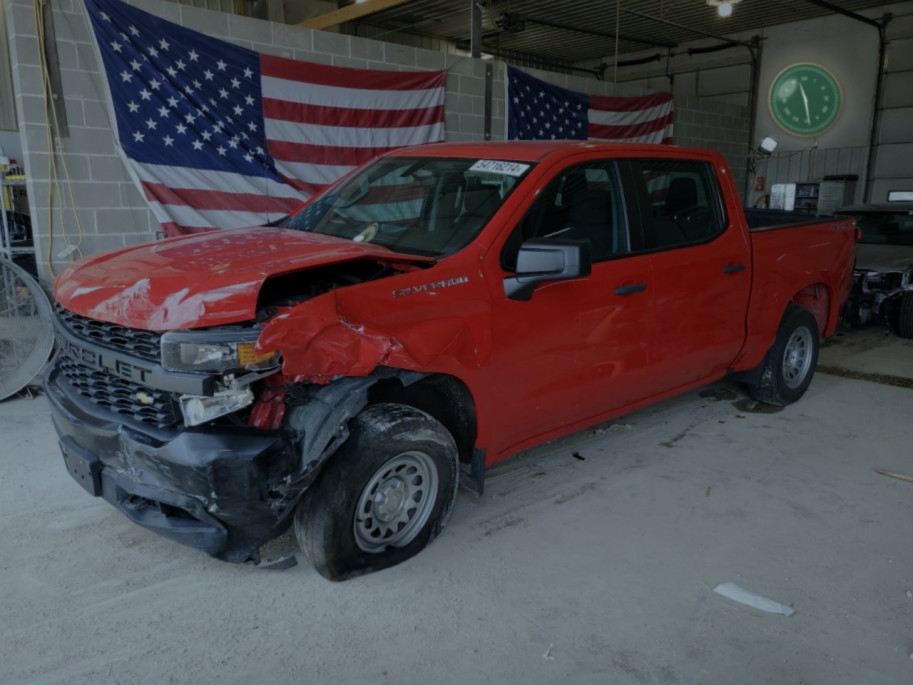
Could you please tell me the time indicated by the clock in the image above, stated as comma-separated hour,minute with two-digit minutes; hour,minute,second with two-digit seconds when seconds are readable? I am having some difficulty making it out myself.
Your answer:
11,29
